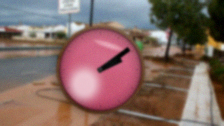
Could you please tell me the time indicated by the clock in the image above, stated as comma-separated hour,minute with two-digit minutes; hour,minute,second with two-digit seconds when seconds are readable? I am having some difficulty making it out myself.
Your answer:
2,09
